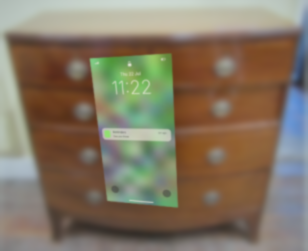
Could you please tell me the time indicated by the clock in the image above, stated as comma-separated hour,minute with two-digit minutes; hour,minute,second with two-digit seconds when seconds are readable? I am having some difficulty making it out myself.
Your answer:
11,22
